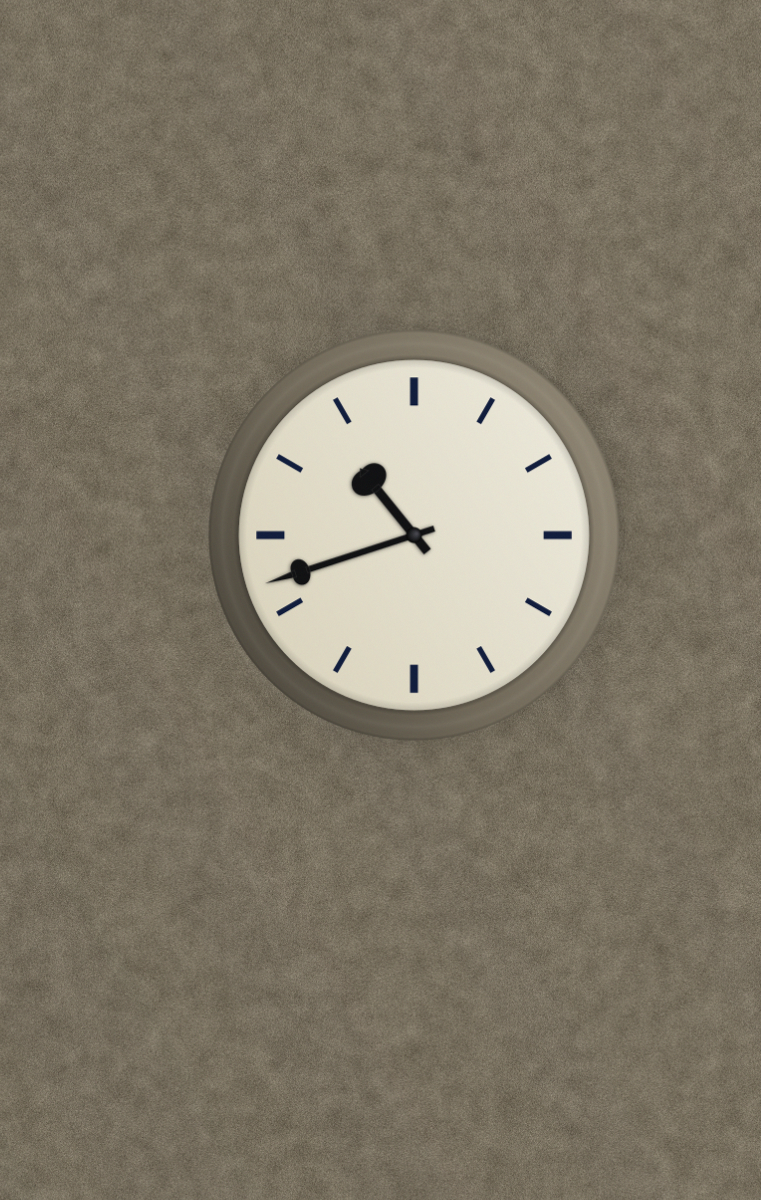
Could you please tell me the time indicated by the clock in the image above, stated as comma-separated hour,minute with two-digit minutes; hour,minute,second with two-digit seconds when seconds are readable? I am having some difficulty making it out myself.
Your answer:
10,42
